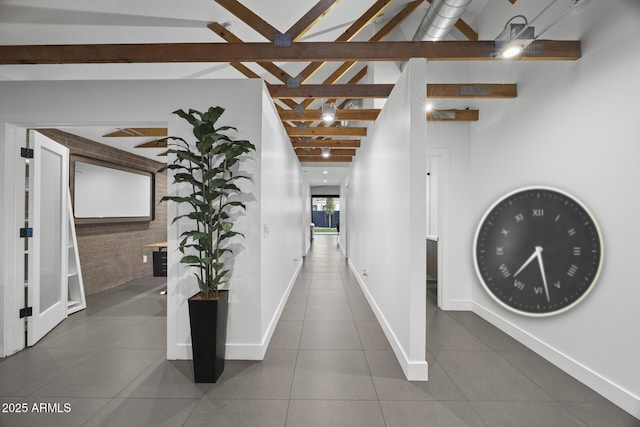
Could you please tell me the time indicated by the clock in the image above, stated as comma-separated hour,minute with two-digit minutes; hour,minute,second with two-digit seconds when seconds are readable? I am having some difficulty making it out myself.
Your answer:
7,28
